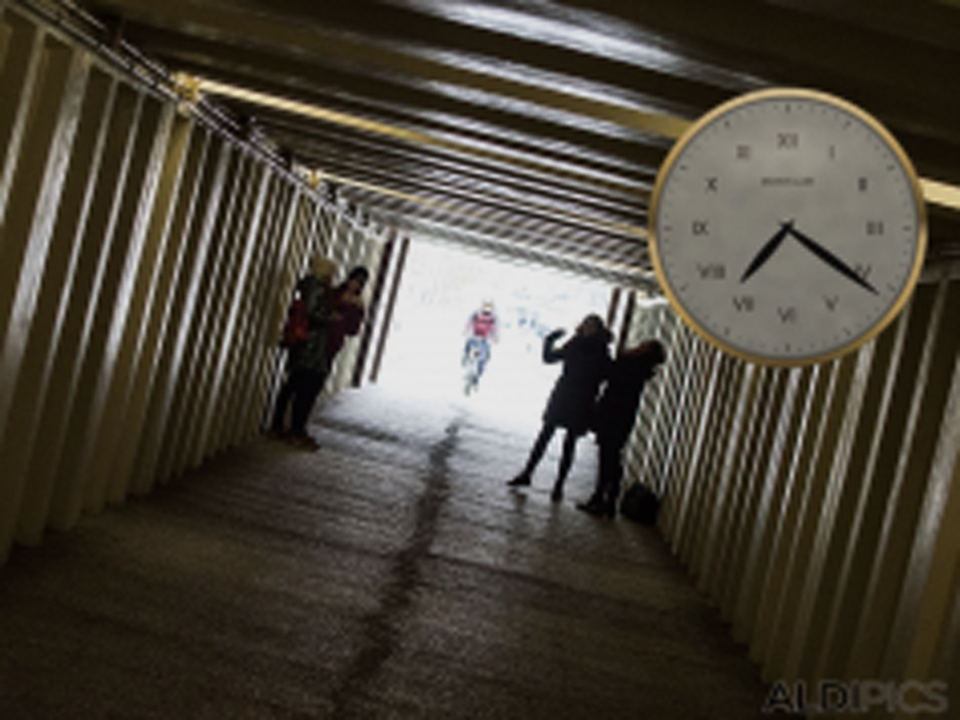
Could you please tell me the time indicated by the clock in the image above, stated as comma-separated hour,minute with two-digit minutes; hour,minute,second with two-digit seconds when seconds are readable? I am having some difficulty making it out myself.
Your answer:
7,21
